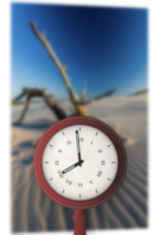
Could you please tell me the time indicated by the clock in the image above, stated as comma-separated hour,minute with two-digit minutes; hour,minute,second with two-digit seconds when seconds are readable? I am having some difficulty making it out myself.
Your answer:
7,59
